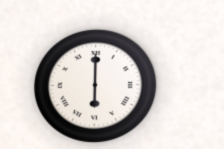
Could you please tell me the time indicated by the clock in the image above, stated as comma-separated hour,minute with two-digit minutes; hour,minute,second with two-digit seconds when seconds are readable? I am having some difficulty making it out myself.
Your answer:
6,00
